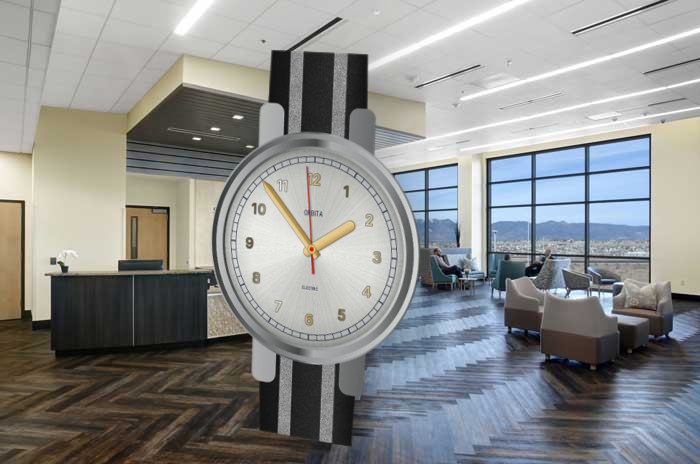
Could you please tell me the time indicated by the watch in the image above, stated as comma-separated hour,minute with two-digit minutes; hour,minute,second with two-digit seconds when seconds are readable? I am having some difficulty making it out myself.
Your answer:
1,52,59
